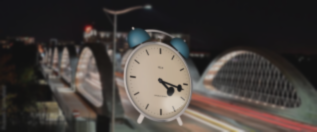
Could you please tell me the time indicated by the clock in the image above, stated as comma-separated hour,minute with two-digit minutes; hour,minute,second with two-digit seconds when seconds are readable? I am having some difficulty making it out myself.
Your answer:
4,17
